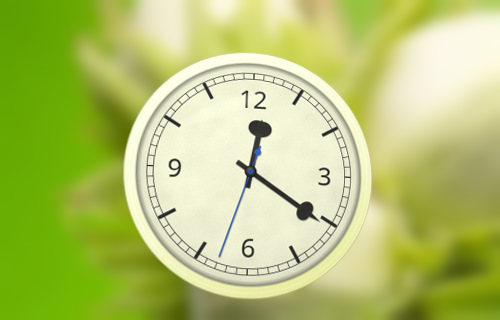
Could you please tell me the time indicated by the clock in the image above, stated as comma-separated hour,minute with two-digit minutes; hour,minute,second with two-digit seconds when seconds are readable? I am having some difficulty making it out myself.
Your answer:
12,20,33
